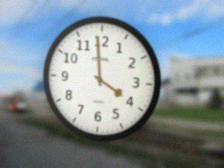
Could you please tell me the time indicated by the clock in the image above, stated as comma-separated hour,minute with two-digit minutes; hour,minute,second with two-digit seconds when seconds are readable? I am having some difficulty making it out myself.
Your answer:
3,59
